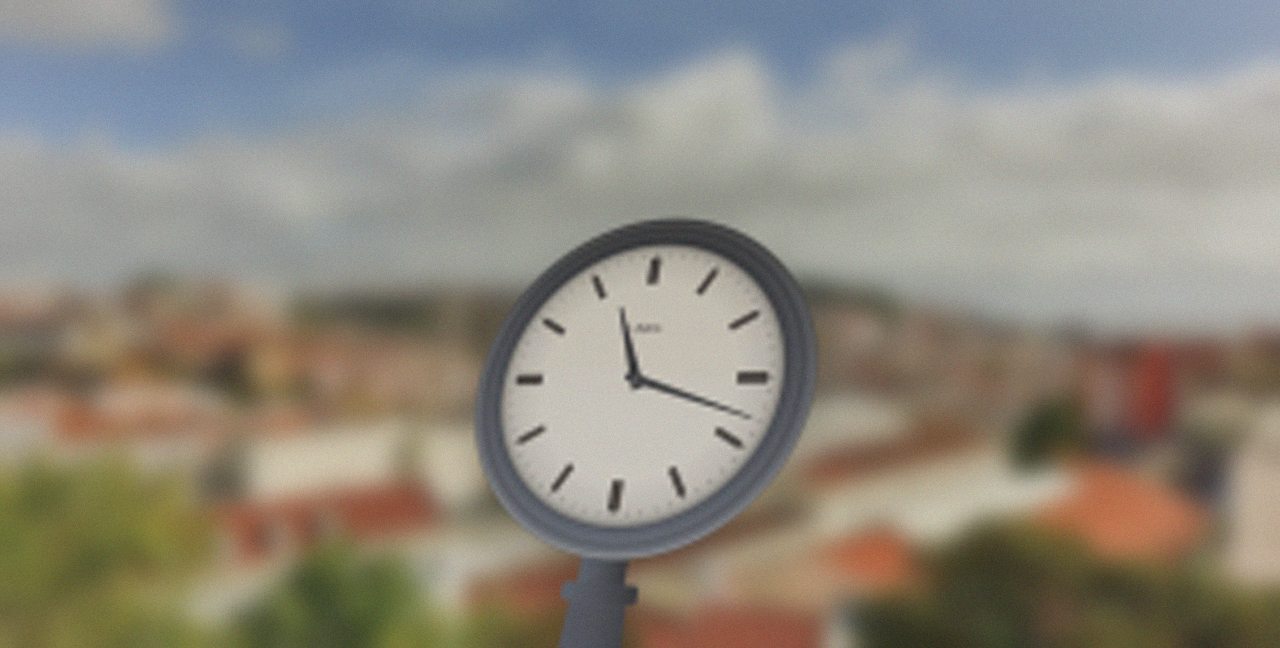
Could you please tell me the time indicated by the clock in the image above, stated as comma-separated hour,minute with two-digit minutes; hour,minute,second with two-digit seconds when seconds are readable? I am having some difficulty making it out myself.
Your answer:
11,18
